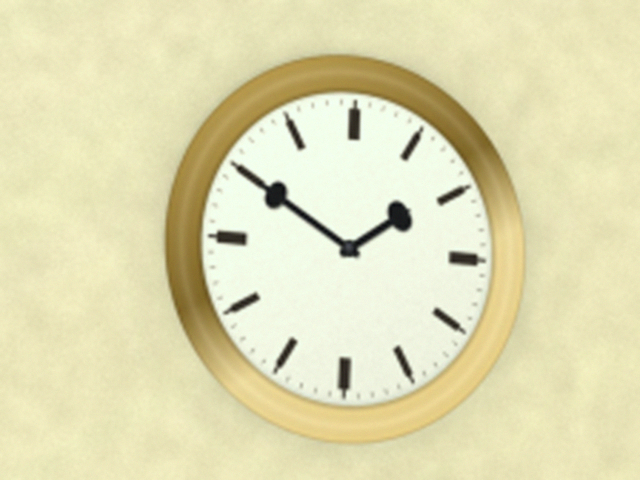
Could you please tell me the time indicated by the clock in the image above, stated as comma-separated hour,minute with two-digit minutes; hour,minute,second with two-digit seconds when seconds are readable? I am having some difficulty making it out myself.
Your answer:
1,50
